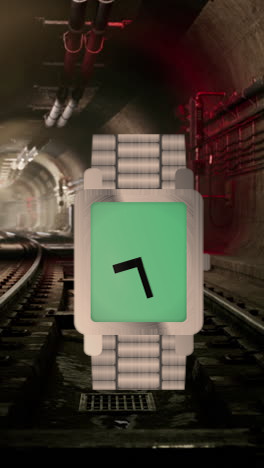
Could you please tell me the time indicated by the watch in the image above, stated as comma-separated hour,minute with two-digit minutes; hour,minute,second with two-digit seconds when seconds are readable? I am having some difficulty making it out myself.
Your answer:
8,27
